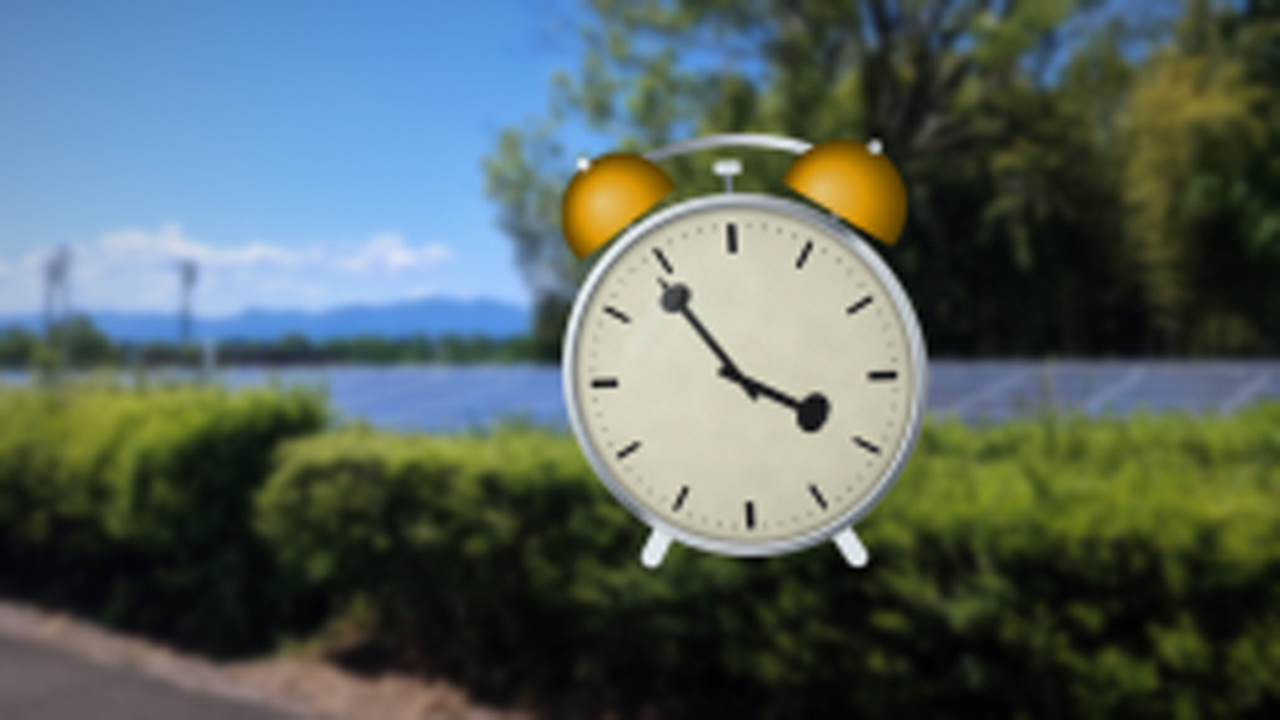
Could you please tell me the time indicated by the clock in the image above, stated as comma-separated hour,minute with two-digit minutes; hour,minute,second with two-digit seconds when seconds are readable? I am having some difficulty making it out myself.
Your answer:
3,54
